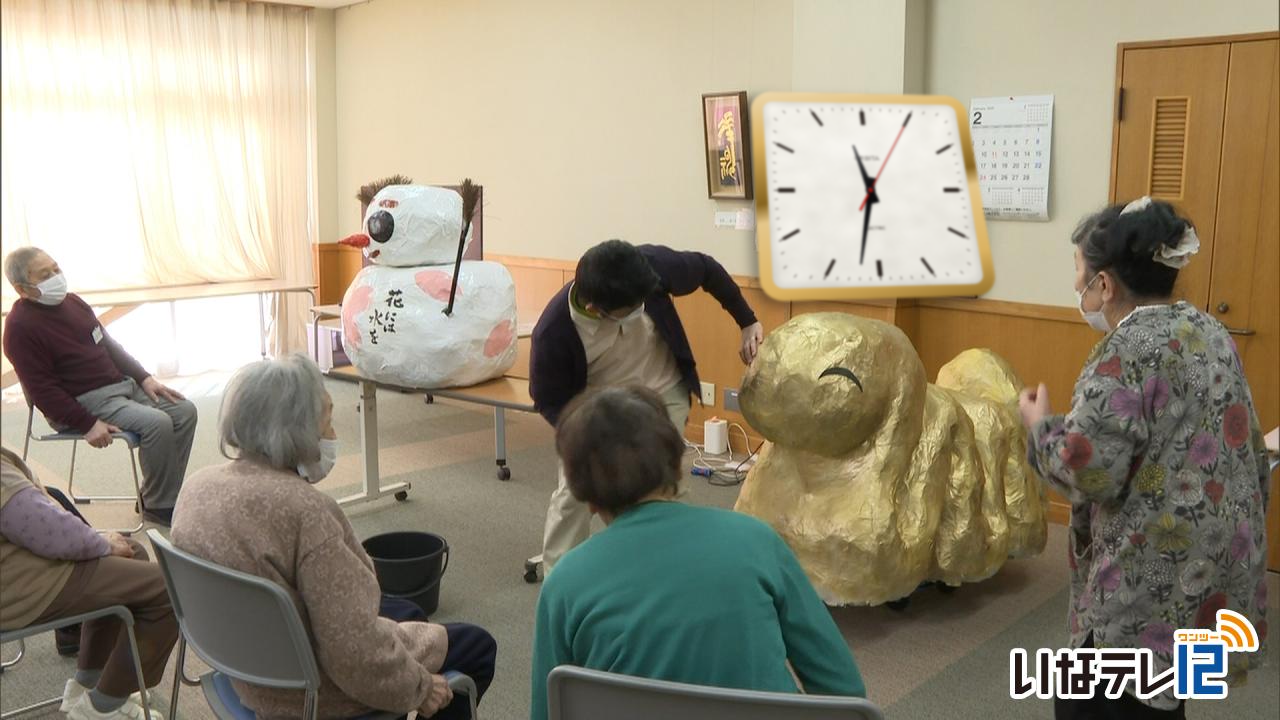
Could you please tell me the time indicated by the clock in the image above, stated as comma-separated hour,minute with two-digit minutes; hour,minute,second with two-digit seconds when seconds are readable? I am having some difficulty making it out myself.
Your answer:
11,32,05
